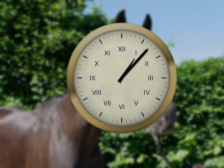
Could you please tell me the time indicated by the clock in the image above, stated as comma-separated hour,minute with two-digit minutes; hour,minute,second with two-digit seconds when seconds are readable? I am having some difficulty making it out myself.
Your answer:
1,07
